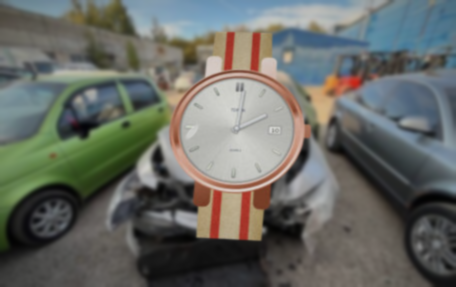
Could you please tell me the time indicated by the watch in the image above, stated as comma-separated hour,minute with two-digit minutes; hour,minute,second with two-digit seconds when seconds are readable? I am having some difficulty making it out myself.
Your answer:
2,01
